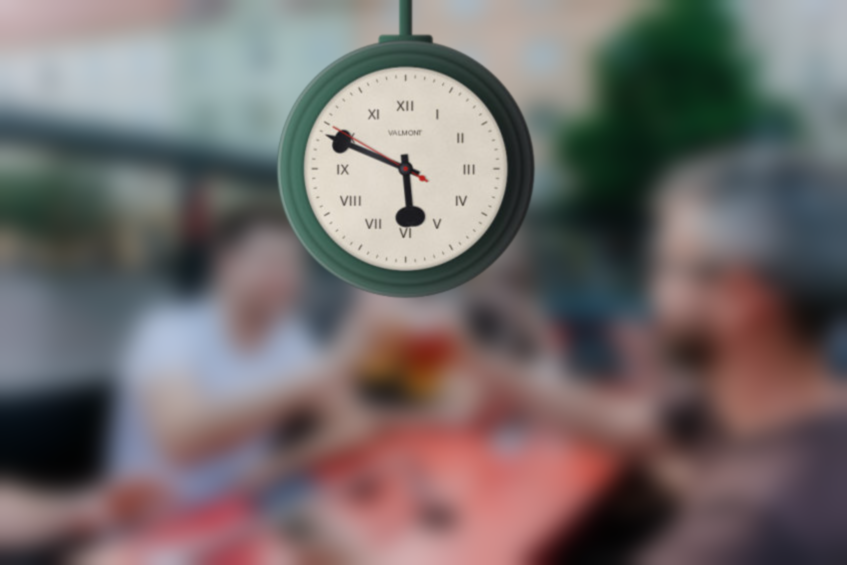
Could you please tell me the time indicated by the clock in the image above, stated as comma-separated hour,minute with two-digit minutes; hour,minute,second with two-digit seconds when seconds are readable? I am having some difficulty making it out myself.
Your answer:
5,48,50
